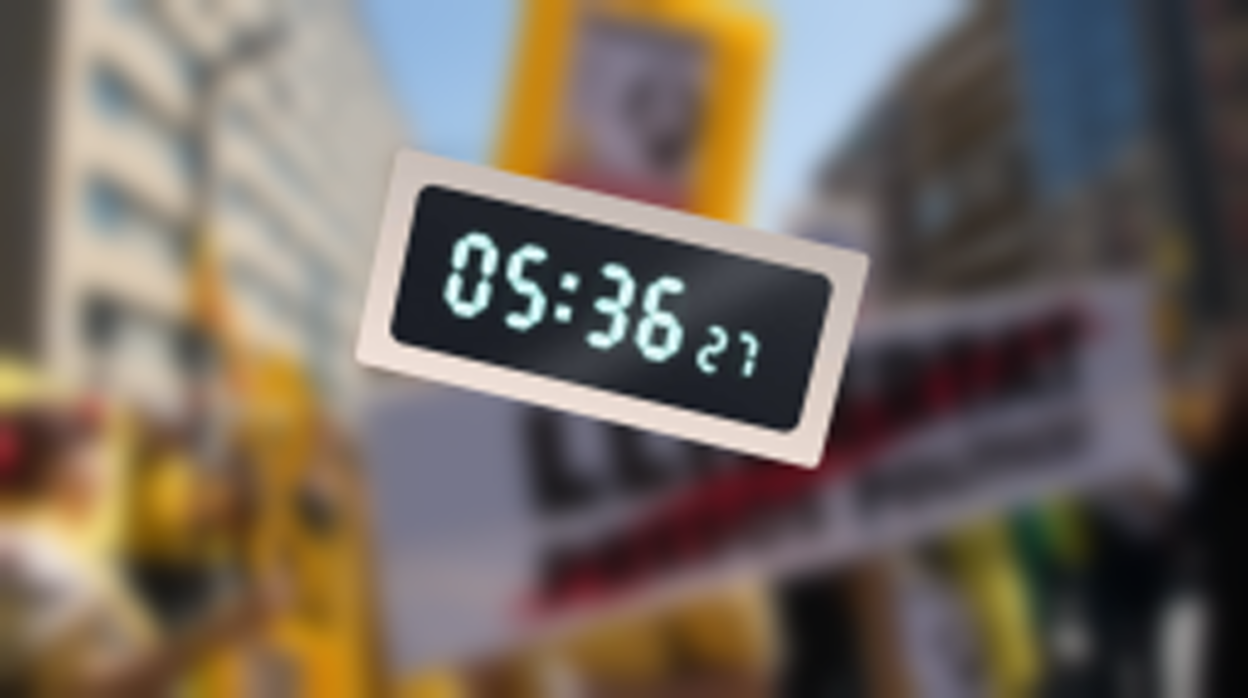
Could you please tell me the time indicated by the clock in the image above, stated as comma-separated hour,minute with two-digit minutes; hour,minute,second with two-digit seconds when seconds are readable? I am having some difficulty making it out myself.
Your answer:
5,36,27
